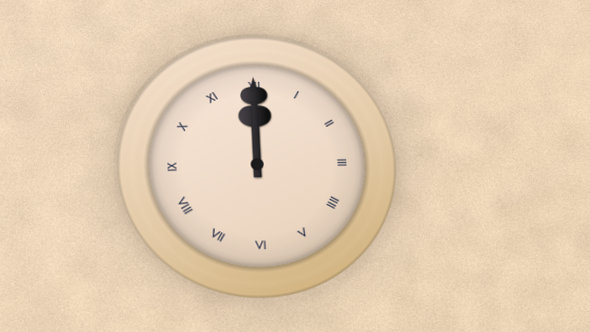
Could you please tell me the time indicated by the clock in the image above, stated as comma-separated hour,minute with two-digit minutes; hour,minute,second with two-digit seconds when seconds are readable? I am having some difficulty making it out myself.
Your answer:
12,00
